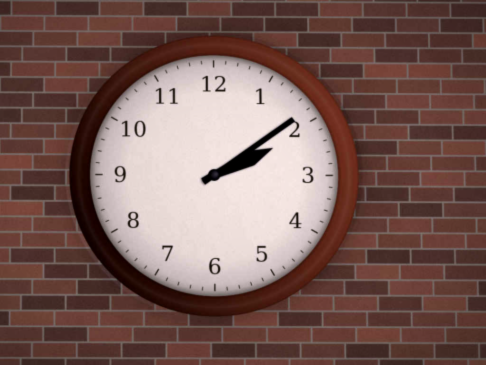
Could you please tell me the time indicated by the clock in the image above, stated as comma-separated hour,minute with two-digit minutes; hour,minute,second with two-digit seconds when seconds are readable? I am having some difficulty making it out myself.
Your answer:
2,09
